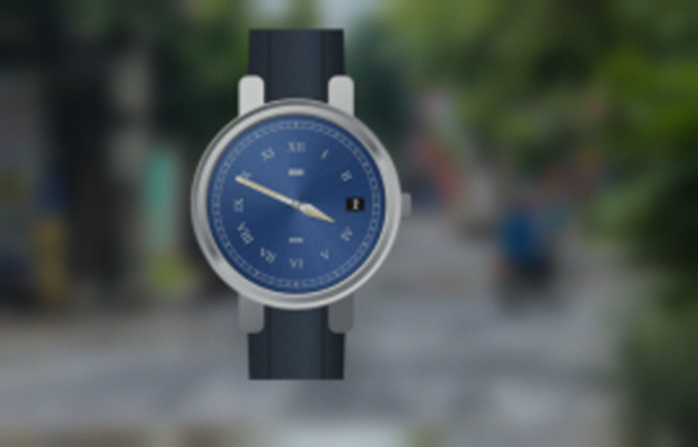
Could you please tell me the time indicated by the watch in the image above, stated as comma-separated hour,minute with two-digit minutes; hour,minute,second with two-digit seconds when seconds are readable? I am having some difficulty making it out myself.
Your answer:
3,49
